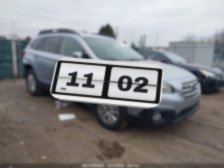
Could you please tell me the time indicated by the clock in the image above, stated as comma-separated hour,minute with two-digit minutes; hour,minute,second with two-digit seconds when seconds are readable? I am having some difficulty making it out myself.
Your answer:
11,02
